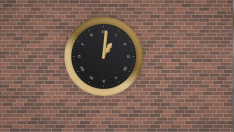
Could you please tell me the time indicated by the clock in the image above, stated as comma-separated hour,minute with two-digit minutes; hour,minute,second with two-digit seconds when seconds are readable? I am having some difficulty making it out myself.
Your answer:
1,01
